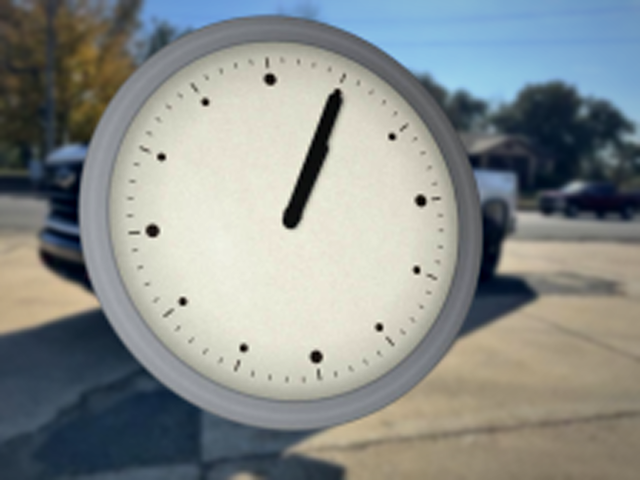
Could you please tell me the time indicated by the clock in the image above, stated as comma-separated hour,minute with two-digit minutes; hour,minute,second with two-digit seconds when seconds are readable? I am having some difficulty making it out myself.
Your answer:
1,05
